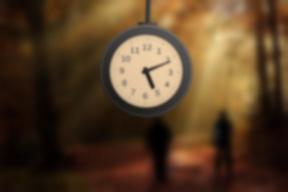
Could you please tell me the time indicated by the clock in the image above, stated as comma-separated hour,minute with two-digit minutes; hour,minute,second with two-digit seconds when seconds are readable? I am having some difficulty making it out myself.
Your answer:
5,11
